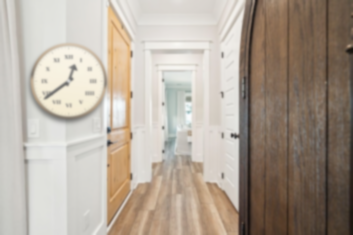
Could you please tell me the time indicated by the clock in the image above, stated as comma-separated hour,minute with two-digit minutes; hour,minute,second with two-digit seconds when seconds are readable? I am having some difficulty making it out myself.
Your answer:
12,39
